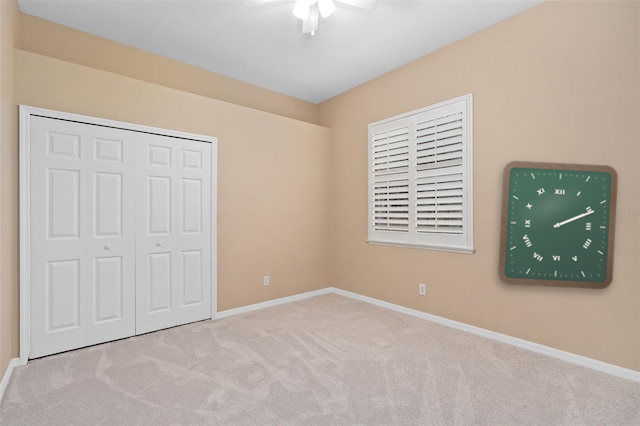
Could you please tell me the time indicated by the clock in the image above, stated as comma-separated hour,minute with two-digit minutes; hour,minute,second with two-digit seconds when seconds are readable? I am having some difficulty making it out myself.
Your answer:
2,11
